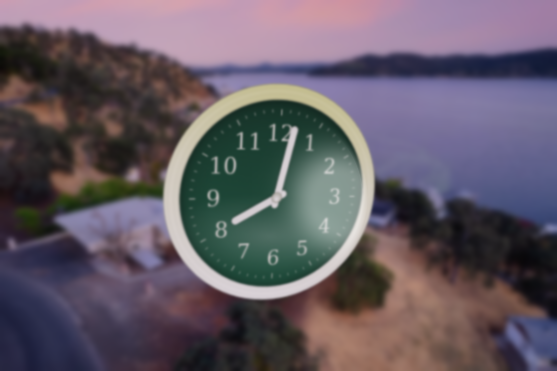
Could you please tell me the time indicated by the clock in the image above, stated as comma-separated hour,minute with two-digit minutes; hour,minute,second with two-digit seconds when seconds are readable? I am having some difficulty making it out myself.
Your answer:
8,02
